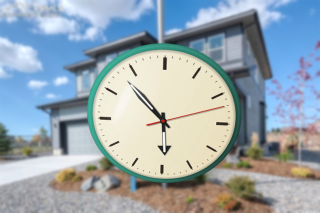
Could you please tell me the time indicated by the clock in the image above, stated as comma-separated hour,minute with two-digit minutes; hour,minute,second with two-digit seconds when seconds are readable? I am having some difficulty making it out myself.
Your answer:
5,53,12
